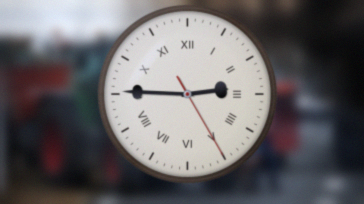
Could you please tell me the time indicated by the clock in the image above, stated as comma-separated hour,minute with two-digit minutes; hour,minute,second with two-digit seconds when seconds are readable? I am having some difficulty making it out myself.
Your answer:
2,45,25
